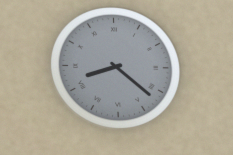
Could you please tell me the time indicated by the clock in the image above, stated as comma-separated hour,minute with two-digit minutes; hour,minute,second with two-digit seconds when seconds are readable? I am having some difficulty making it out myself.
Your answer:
8,22
